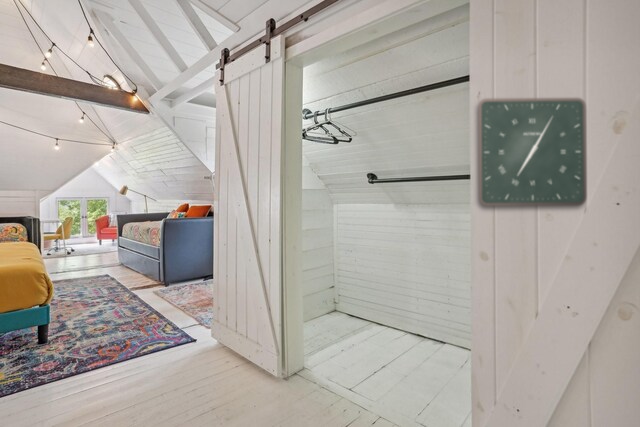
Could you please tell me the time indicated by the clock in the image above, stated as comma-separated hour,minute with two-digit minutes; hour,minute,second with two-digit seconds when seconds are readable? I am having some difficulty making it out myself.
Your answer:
7,05
